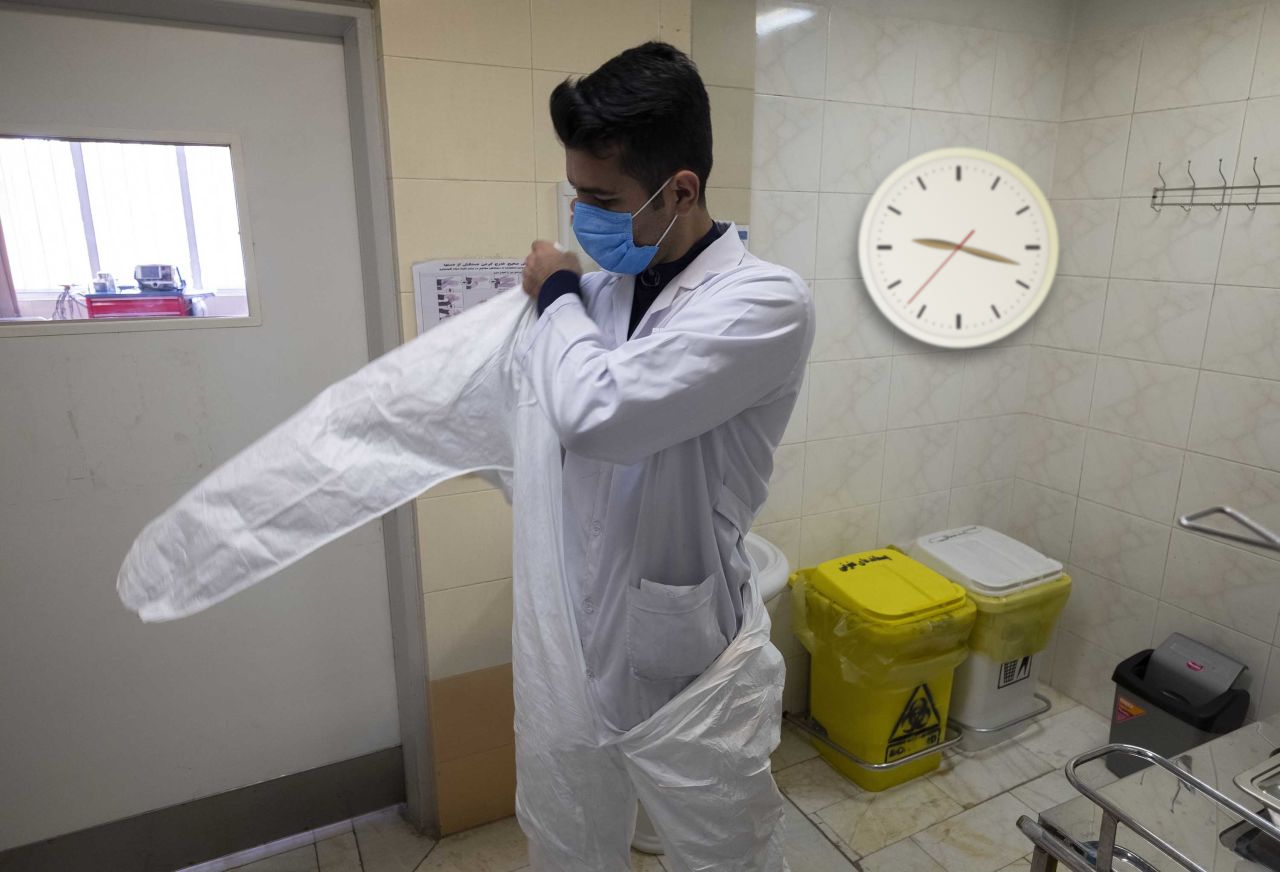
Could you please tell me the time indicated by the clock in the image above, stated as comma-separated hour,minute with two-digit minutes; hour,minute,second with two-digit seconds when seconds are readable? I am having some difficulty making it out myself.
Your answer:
9,17,37
